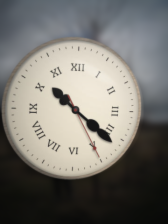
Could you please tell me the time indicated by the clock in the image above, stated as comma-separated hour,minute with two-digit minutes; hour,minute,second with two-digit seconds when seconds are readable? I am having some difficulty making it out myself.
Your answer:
10,21,25
